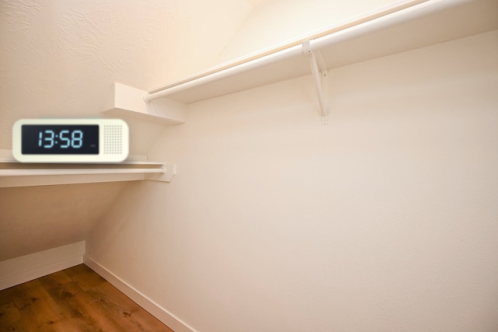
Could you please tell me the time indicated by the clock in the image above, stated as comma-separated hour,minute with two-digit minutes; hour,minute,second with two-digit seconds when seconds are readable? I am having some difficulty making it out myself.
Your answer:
13,58
